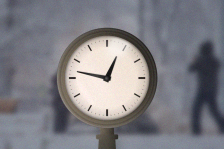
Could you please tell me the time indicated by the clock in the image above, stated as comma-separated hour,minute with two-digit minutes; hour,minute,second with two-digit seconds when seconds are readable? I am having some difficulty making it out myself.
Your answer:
12,47
